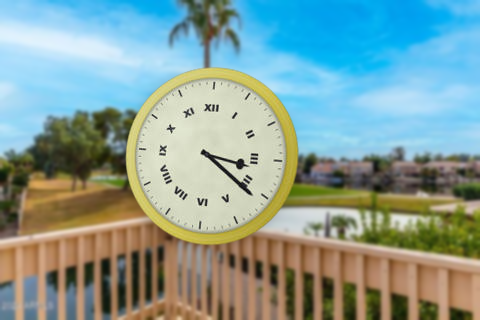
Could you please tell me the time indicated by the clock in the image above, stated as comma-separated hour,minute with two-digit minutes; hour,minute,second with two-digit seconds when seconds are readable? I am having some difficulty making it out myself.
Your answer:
3,21
